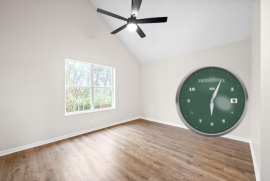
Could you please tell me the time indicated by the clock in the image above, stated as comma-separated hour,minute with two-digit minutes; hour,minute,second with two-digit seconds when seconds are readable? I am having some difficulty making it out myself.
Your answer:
6,04
